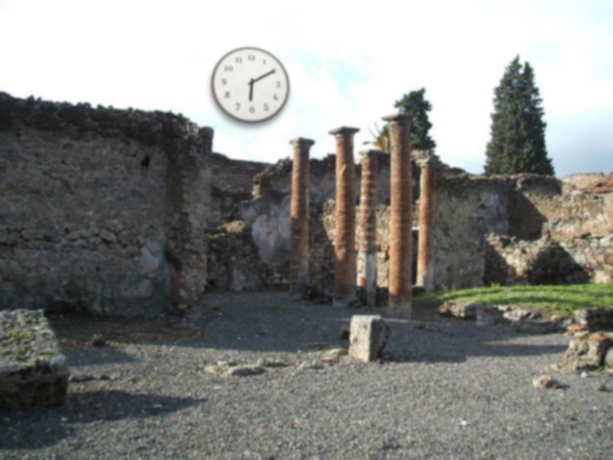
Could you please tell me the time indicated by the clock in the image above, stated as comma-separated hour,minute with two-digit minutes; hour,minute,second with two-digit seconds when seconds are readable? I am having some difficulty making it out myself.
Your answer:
6,10
